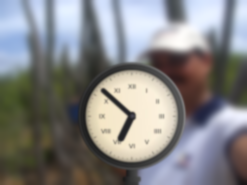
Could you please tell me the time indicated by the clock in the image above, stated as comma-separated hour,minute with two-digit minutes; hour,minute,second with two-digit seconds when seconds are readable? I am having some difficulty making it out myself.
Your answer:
6,52
